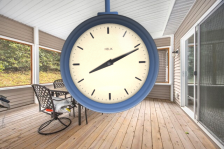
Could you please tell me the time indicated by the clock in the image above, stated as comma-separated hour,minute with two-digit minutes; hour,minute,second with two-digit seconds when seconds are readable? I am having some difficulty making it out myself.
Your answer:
8,11
